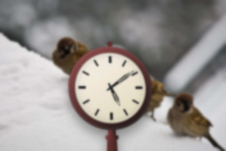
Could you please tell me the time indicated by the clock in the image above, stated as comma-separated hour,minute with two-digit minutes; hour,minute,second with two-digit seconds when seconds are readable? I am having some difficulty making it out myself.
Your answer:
5,09
